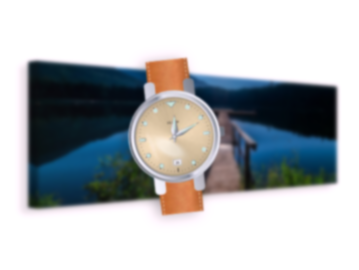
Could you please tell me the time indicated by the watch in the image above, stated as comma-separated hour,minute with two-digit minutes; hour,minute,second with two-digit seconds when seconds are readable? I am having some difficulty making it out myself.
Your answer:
12,11
